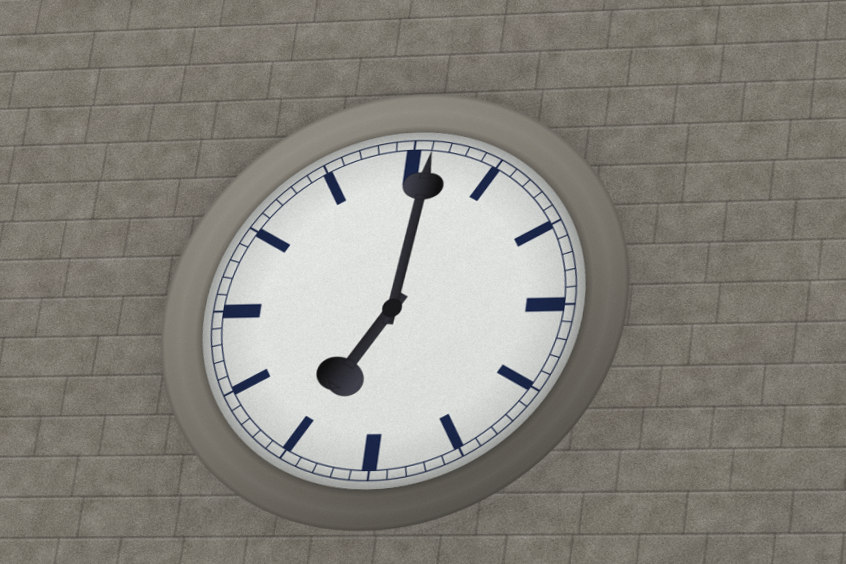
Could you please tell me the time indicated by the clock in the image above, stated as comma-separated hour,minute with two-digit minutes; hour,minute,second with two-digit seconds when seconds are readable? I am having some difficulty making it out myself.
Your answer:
7,01
